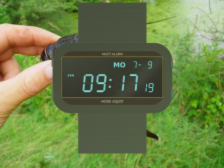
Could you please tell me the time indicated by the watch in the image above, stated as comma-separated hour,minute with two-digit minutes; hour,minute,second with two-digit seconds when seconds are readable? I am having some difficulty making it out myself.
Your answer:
9,17,19
